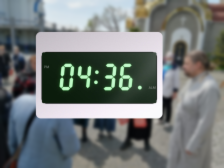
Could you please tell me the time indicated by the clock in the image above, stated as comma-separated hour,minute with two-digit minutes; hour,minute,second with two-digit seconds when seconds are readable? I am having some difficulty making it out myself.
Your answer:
4,36
